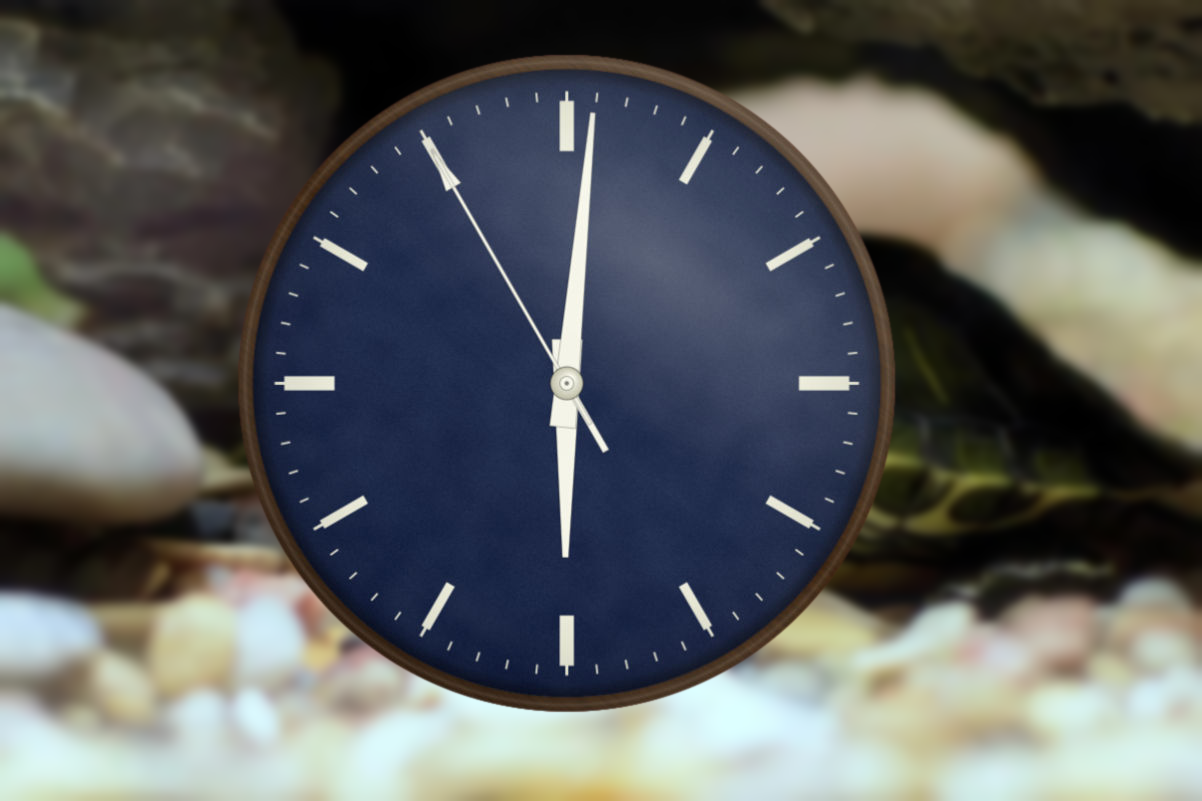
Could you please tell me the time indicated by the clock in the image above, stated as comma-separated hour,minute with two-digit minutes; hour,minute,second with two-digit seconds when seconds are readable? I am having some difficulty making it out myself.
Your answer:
6,00,55
